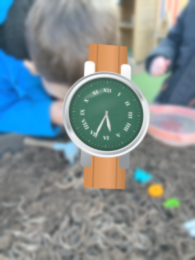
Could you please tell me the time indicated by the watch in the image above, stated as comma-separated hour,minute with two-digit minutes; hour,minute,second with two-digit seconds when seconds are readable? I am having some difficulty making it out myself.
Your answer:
5,34
